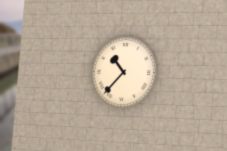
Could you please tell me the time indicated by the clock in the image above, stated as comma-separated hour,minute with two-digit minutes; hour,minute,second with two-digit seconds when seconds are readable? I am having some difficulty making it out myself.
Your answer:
10,37
